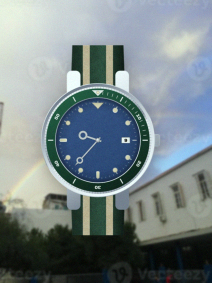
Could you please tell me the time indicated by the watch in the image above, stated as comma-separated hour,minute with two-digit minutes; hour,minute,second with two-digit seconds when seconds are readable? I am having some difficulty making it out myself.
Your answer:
9,37
